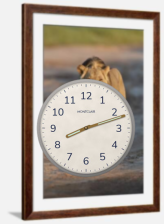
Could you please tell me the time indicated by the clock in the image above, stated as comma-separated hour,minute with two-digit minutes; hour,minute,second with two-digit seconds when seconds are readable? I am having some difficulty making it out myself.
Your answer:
8,12
